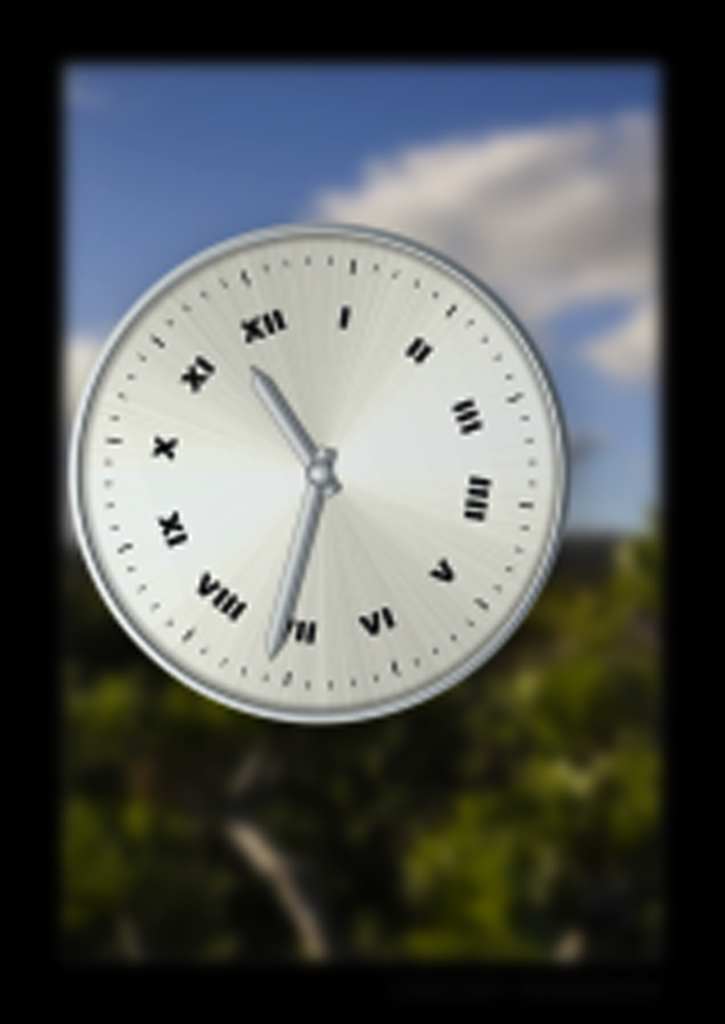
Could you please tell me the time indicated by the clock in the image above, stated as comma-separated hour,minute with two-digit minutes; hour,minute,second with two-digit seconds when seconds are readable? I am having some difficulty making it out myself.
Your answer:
11,36
